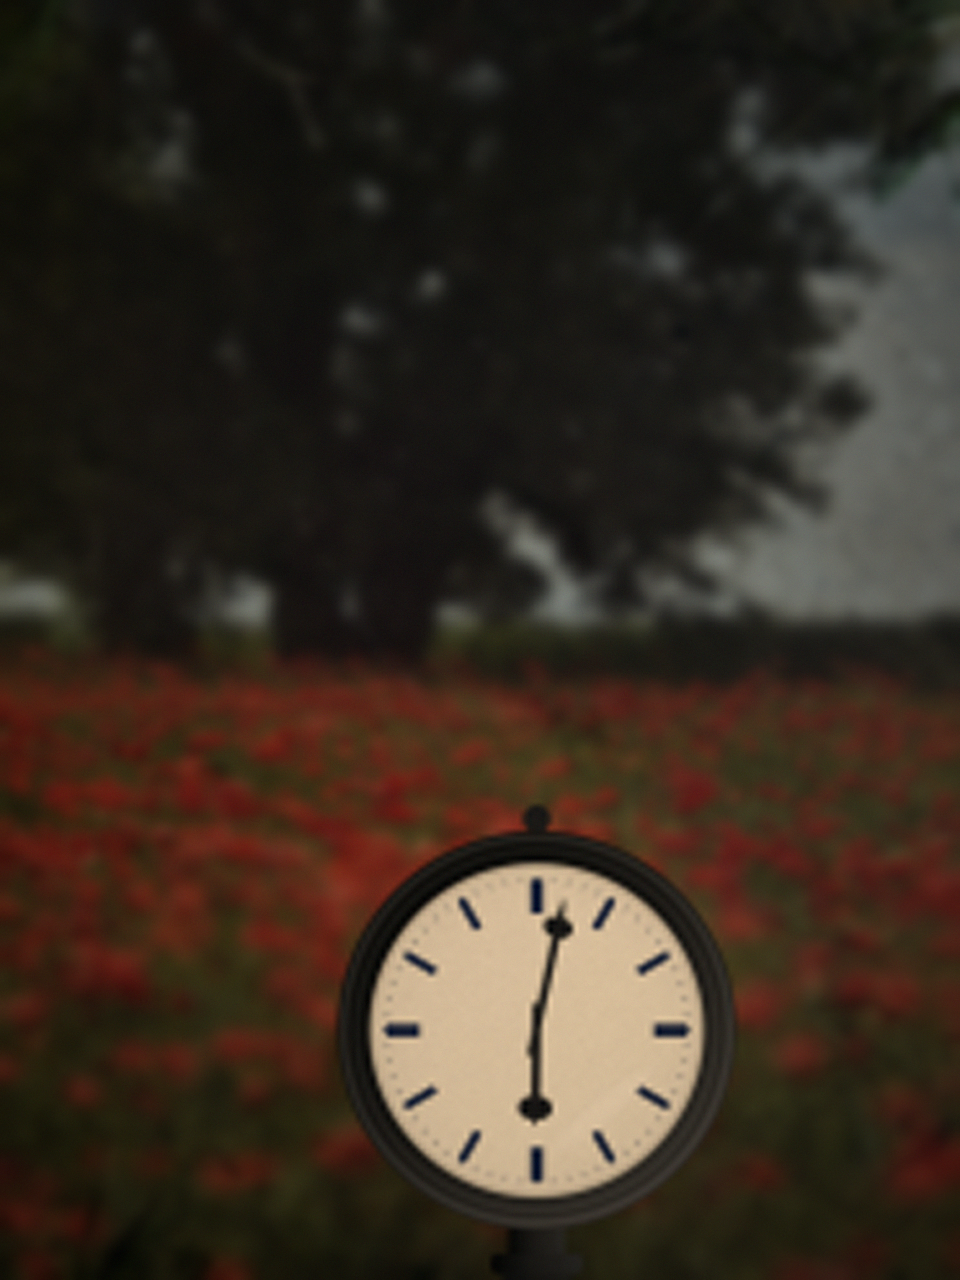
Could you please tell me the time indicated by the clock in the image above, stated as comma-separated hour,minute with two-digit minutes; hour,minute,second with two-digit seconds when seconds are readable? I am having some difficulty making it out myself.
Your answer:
6,02
